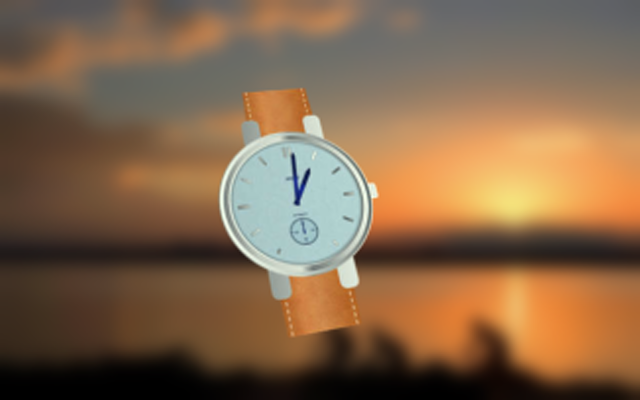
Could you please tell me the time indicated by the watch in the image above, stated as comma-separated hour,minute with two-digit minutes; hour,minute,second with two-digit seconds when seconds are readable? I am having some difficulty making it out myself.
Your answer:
1,01
